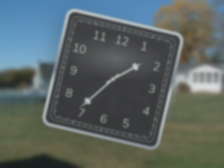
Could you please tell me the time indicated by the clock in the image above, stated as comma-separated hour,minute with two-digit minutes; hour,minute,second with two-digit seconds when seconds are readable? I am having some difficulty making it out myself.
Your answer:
1,36
